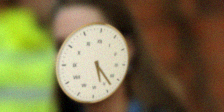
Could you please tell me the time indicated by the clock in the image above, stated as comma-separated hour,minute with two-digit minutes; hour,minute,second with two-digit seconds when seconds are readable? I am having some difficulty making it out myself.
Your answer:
5,23
